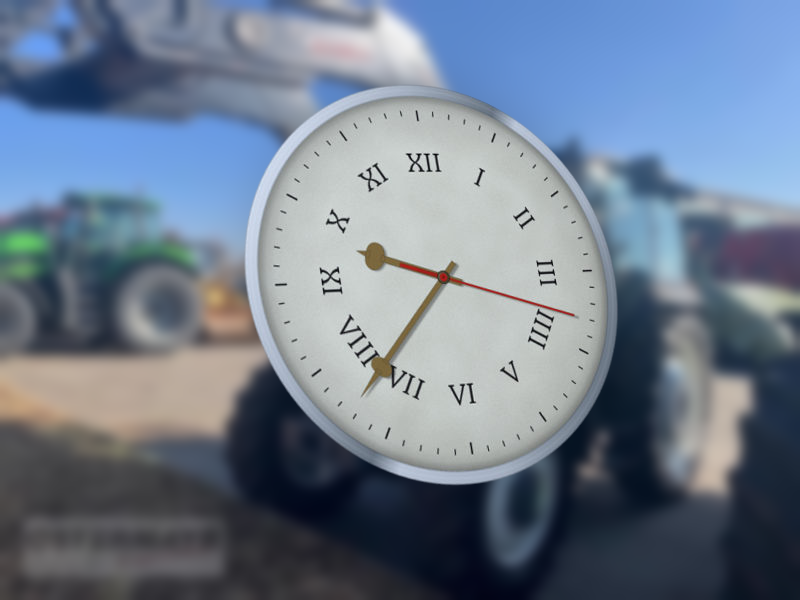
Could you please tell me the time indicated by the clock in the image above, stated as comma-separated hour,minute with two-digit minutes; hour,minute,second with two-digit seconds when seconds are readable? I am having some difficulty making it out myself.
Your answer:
9,37,18
